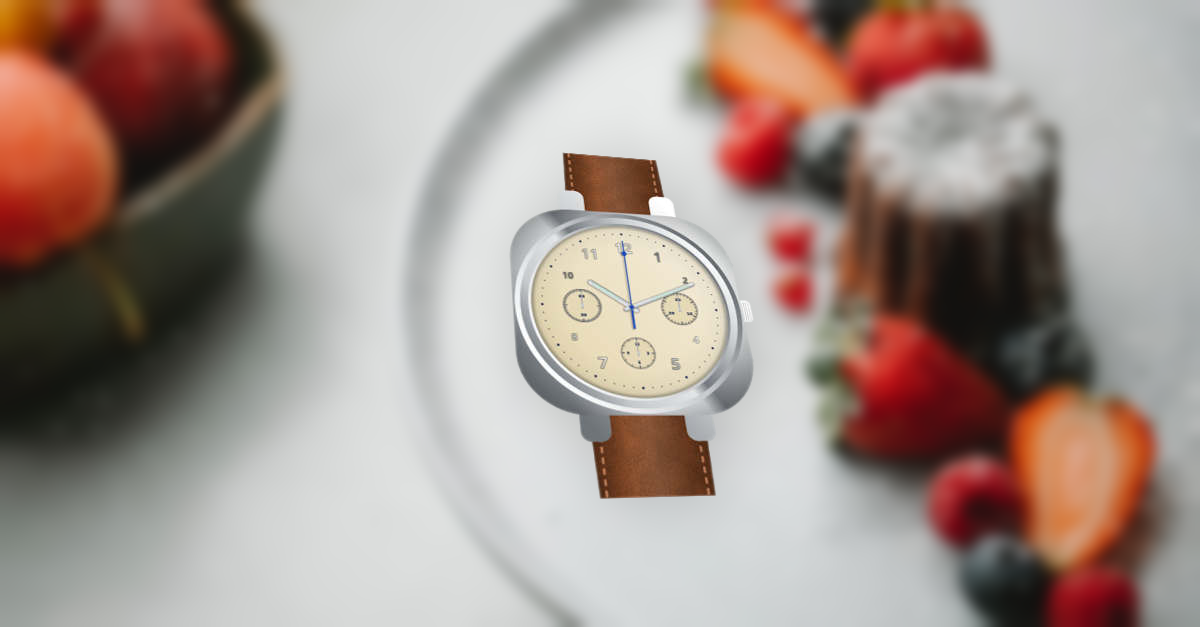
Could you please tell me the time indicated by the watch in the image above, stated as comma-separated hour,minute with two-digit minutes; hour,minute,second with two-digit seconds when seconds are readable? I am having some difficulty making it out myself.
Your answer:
10,11
